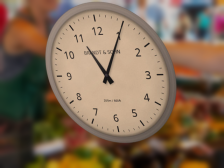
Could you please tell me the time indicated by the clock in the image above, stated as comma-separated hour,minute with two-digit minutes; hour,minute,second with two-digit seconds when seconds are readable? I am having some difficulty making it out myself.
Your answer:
11,05
